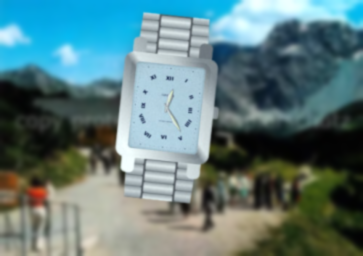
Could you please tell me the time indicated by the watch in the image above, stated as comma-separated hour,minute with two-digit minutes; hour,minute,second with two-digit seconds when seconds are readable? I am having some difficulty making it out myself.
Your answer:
12,24
